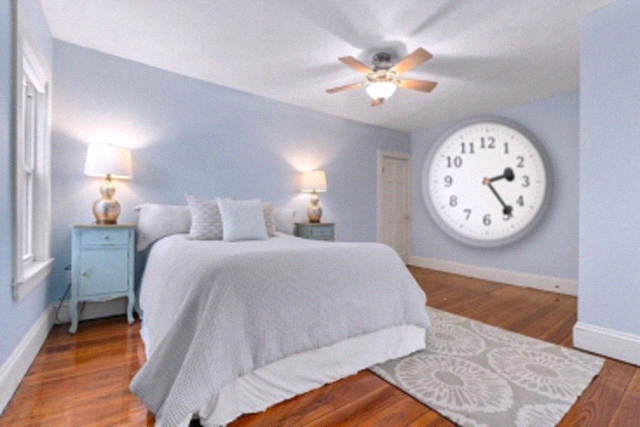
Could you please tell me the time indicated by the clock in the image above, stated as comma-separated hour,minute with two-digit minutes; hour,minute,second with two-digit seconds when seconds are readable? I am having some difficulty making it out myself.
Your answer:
2,24
